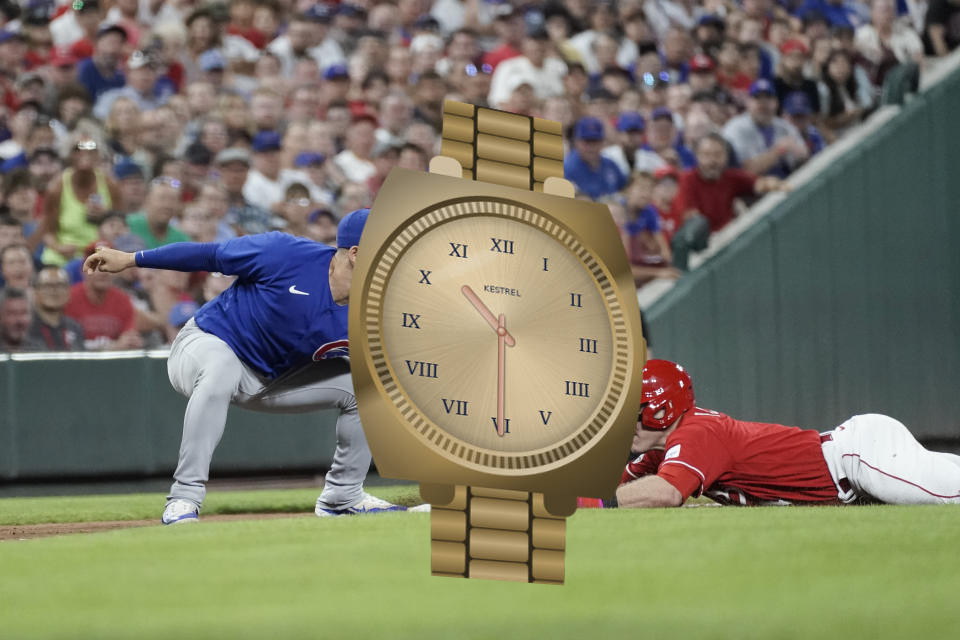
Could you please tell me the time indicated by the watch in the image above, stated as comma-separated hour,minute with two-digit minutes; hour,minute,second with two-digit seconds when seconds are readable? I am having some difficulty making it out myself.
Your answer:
10,30
